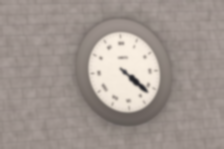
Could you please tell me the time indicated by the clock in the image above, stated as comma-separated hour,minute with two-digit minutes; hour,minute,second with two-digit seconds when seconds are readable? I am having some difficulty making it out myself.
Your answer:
4,22
